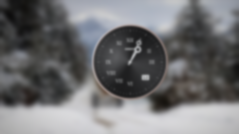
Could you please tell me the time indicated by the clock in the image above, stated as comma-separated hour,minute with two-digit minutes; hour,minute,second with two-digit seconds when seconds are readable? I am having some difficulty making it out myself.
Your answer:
1,04
